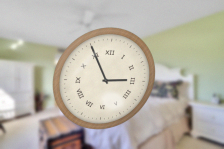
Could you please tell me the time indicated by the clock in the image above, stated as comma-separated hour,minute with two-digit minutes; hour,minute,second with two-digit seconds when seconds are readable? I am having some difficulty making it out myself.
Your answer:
2,55
